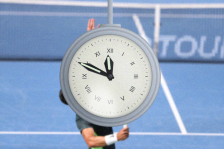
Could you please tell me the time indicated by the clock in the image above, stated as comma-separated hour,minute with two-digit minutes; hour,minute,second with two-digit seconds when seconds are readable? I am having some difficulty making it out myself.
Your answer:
11,49
